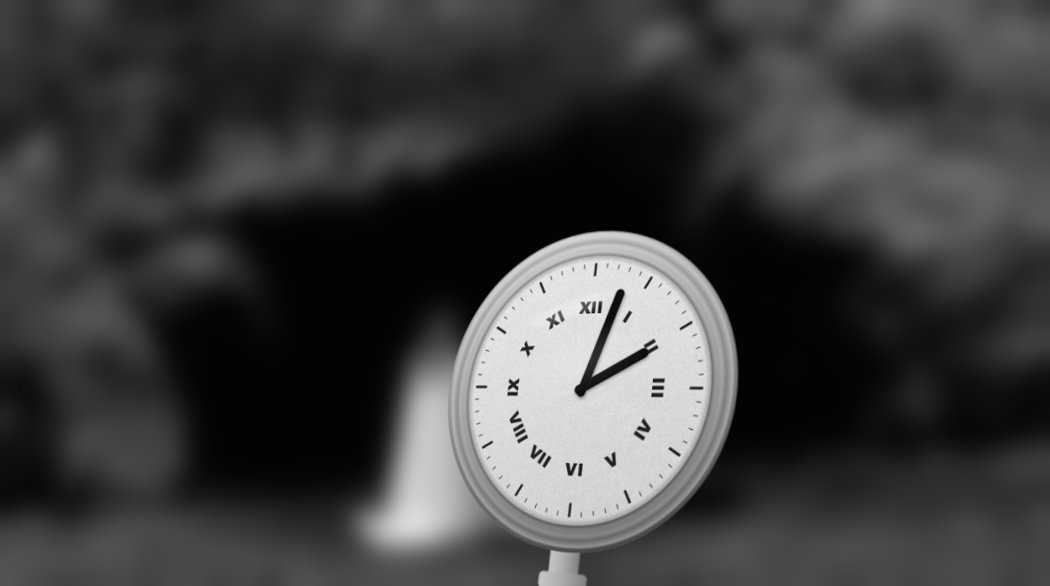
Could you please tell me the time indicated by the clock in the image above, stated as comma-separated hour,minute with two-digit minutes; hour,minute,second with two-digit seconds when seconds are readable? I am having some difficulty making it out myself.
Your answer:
2,03
